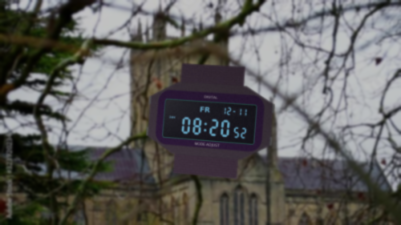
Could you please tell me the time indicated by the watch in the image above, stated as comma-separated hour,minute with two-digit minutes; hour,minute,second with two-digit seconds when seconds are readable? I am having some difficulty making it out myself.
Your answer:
8,20,52
